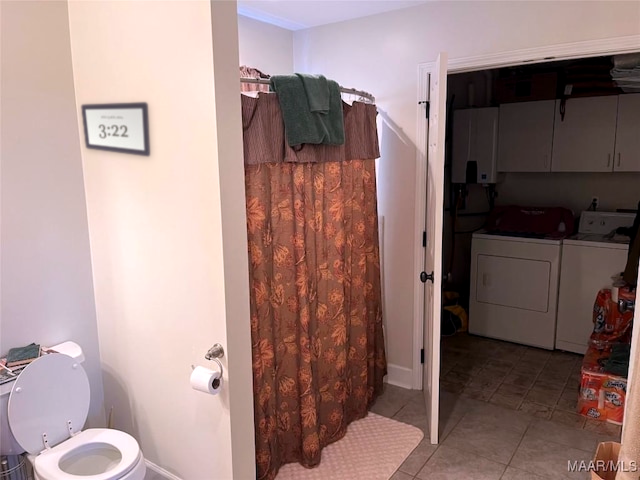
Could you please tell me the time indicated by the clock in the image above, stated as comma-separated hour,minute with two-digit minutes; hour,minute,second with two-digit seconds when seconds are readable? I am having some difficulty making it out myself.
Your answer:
3,22
